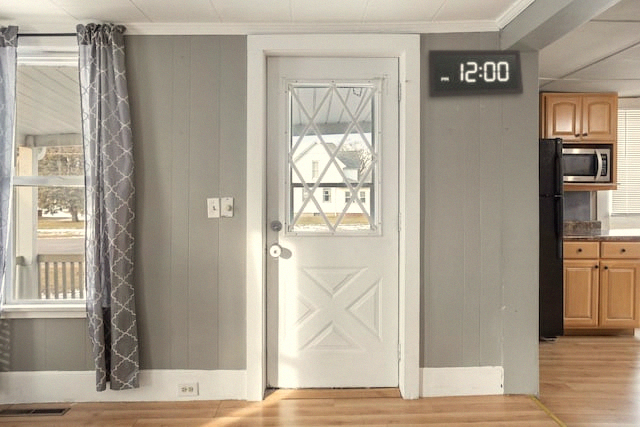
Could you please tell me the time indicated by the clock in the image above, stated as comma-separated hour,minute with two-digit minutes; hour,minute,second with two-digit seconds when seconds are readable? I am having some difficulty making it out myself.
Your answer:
12,00
